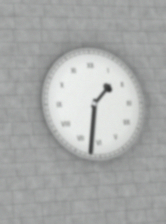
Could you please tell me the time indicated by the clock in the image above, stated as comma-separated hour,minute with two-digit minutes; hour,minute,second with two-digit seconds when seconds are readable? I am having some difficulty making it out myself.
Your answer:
1,32
